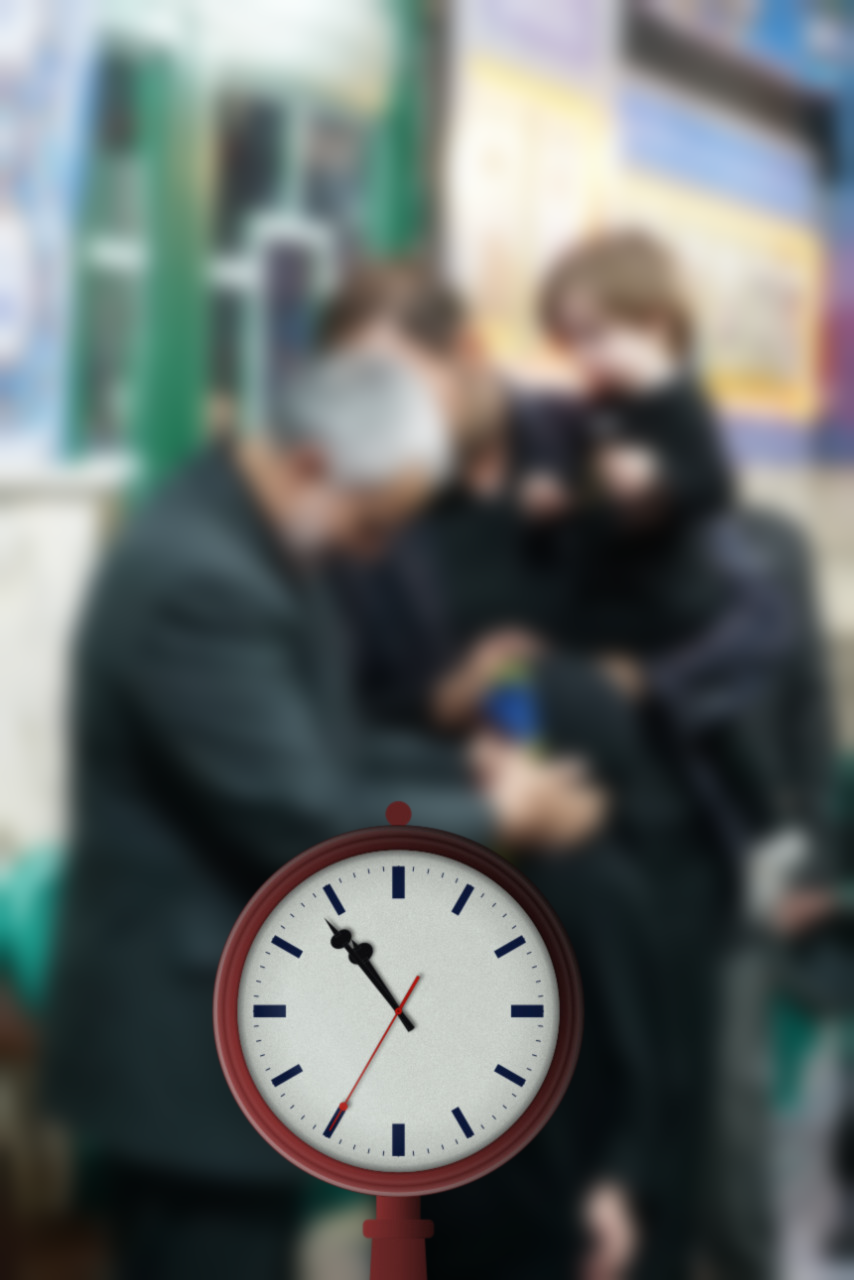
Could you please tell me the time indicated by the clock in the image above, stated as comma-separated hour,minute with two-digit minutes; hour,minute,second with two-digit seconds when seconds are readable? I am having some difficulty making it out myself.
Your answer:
10,53,35
